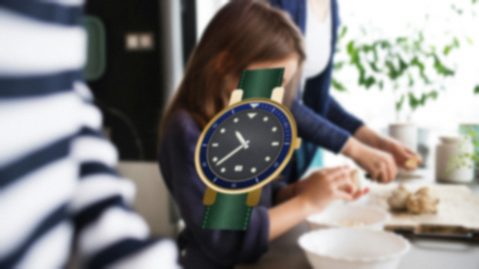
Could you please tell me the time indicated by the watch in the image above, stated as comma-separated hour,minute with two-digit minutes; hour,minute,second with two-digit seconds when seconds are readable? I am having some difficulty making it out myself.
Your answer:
10,38
